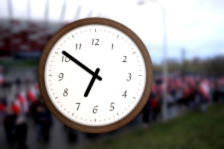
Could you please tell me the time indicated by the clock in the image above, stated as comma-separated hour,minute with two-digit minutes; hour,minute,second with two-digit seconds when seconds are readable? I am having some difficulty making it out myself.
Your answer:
6,51
